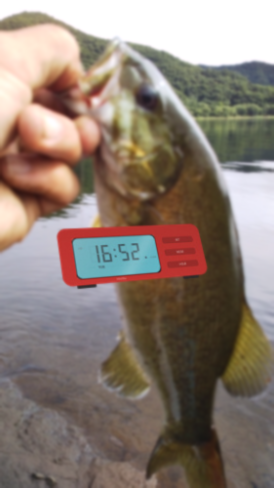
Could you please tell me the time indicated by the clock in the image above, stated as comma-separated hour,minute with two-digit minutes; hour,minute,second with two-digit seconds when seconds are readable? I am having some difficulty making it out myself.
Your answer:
16,52
